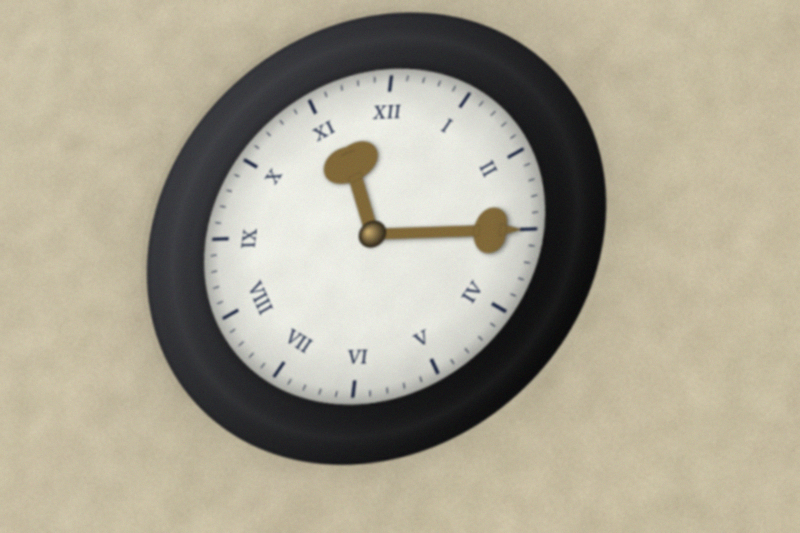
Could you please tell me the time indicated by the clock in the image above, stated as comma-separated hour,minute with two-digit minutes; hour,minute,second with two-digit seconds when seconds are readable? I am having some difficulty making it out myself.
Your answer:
11,15
